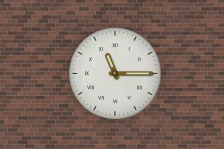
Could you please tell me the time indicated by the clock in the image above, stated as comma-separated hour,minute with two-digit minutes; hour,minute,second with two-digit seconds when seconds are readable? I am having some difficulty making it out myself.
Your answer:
11,15
